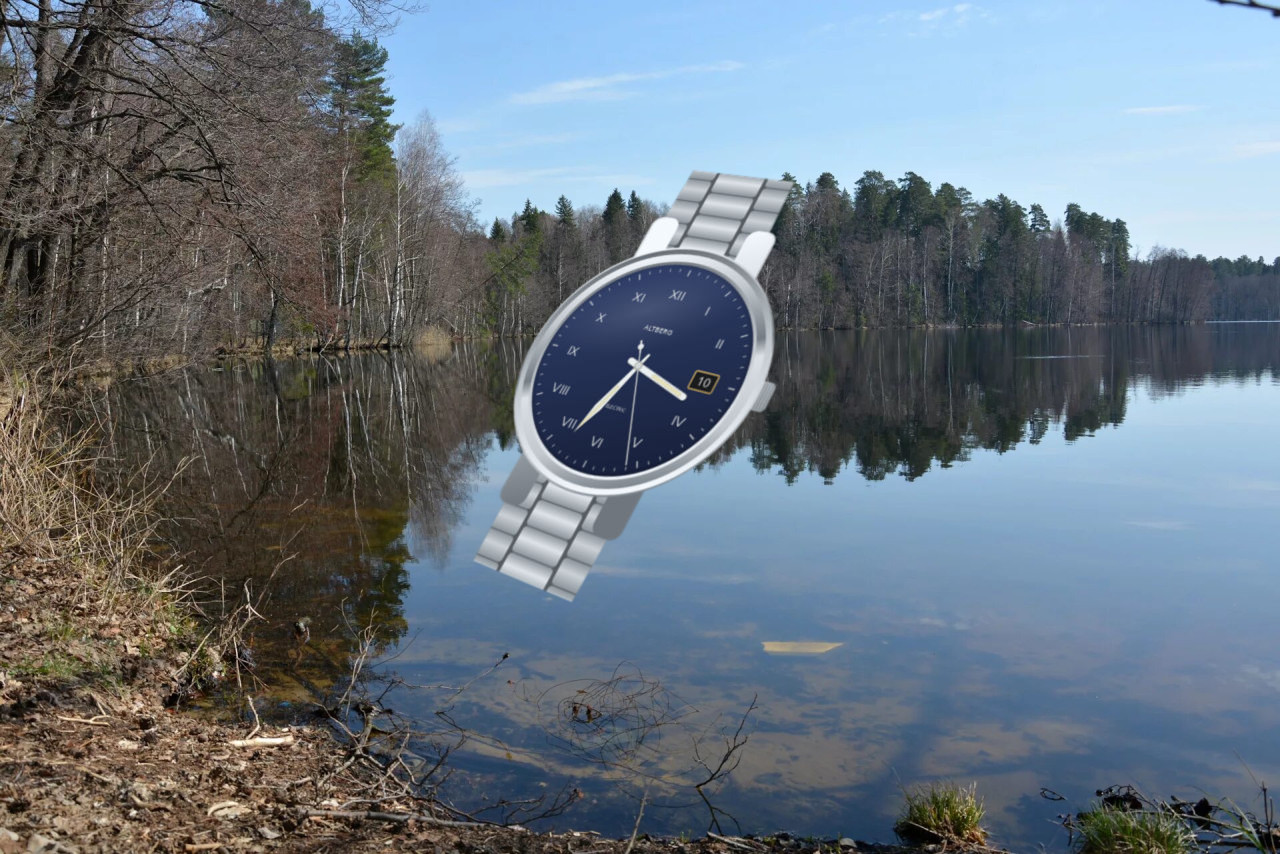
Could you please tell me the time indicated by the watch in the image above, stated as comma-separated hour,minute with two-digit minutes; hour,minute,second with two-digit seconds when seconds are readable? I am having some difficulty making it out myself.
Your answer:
3,33,26
